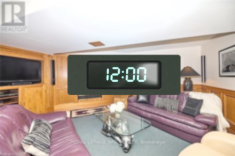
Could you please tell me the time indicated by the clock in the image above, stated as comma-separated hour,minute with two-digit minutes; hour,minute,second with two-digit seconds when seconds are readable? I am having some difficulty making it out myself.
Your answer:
12,00
